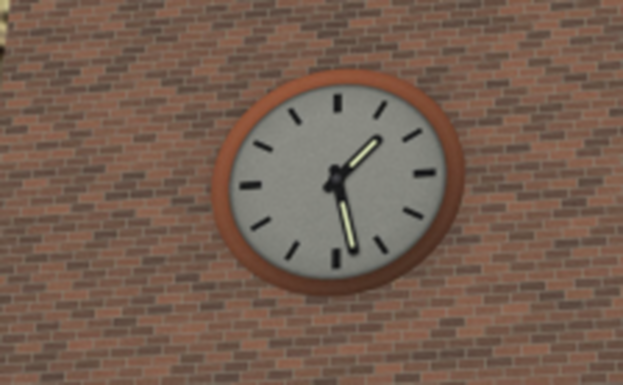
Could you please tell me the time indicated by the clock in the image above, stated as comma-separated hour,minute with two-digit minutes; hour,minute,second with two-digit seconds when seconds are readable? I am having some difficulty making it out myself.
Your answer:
1,28
